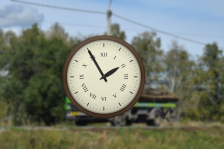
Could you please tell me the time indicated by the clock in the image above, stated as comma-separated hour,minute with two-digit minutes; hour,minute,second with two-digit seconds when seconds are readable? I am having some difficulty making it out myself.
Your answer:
1,55
